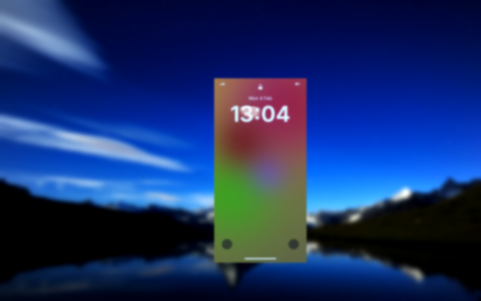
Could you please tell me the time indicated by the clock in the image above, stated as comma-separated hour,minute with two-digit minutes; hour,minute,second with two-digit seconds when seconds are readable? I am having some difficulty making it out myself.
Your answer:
13,04
